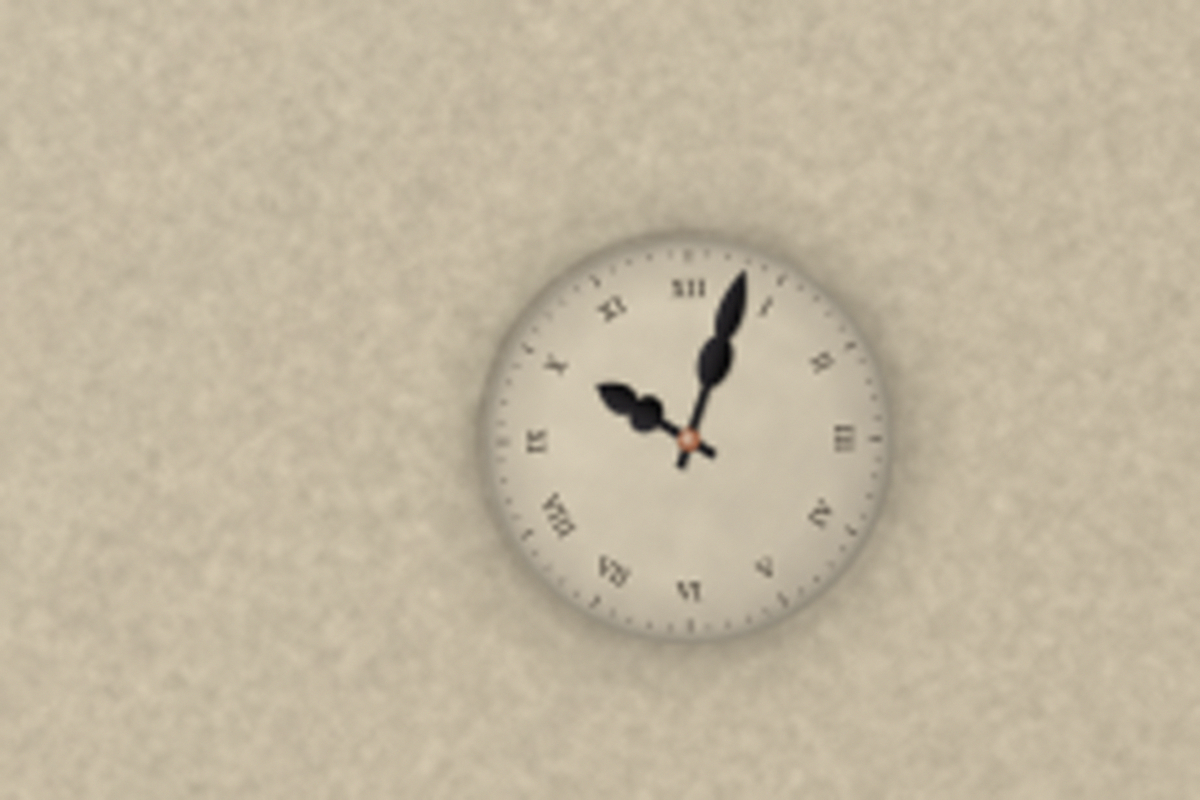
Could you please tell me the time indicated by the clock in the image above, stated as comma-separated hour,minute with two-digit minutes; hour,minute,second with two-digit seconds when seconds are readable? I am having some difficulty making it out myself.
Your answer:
10,03
